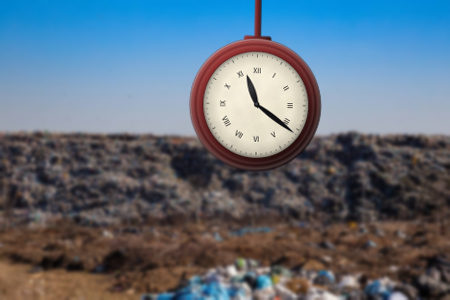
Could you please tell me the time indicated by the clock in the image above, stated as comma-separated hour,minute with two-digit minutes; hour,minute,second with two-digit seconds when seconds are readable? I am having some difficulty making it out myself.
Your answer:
11,21
